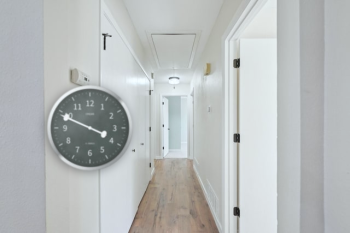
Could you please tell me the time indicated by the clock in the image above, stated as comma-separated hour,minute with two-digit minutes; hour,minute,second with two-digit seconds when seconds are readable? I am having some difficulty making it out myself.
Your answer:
3,49
